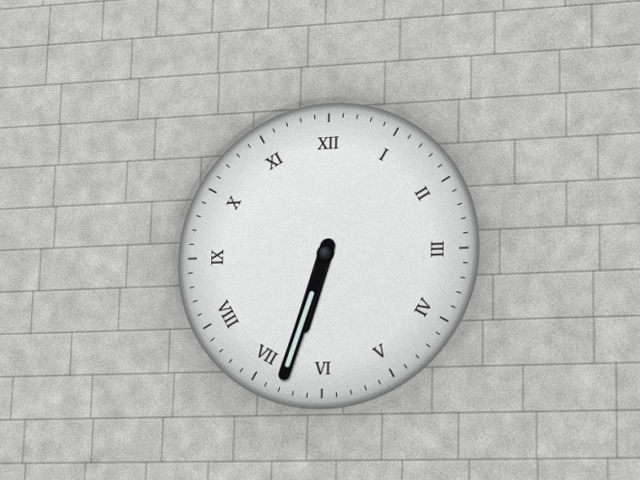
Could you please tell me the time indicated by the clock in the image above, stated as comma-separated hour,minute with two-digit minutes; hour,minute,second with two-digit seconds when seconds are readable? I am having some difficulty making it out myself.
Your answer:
6,33
